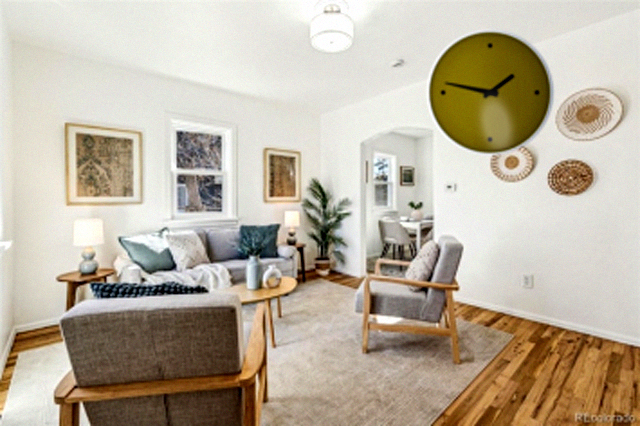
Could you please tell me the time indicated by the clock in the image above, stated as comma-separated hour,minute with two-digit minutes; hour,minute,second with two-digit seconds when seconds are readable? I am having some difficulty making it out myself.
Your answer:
1,47
